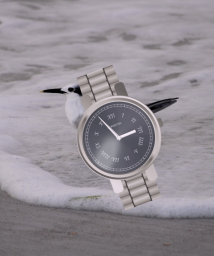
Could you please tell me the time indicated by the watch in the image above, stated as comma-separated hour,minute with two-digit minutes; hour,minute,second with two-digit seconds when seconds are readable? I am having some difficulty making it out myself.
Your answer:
2,56
